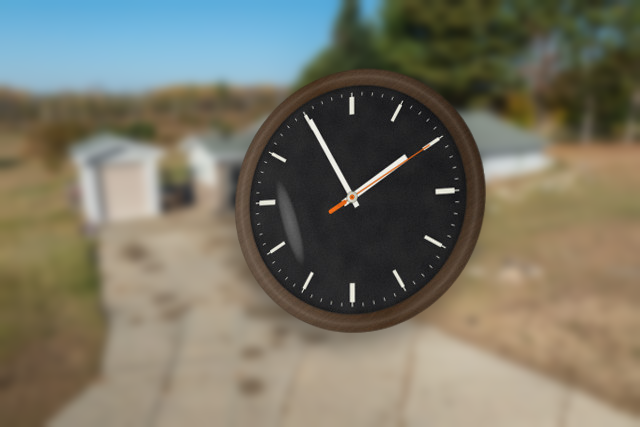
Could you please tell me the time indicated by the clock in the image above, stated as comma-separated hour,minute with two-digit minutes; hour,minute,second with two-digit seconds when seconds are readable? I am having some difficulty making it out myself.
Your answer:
1,55,10
